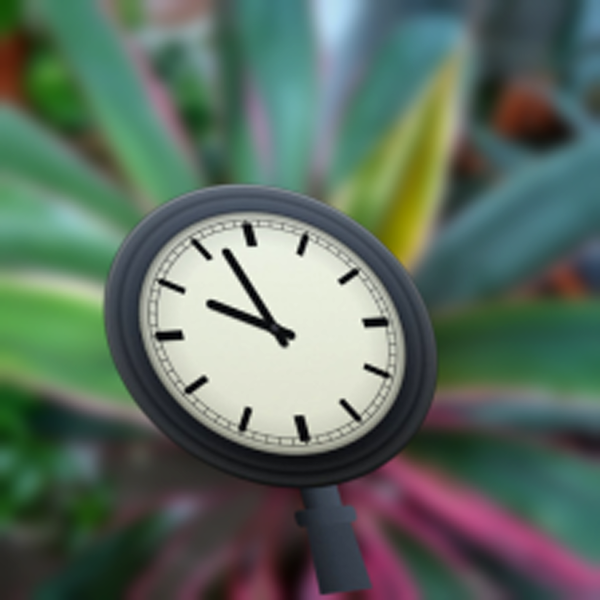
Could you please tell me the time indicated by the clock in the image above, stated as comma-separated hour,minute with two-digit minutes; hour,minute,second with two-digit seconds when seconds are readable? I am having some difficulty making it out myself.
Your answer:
9,57
